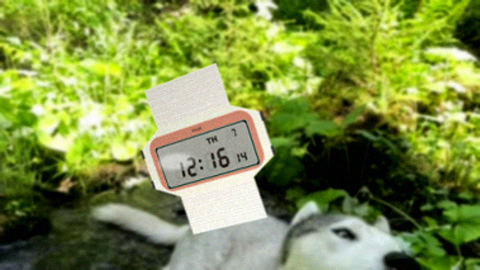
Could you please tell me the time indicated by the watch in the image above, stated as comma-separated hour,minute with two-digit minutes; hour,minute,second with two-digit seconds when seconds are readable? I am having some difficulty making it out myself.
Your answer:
12,16,14
